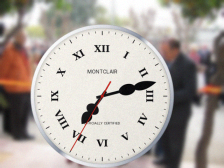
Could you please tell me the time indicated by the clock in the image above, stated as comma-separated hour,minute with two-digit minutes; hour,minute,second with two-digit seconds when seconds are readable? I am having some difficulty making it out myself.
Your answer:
7,12,35
